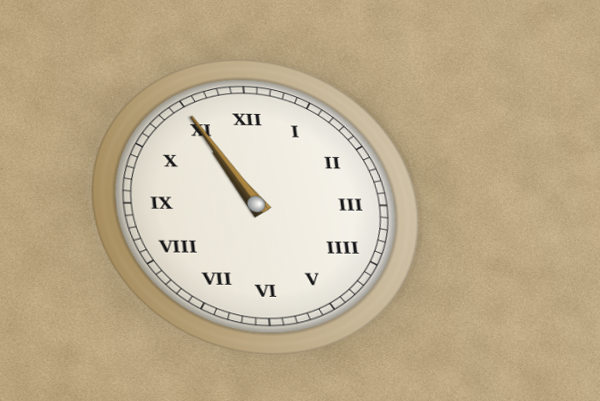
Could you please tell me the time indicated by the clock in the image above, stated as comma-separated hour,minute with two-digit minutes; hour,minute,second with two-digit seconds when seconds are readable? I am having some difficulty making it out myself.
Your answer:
10,55
